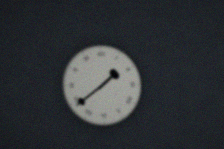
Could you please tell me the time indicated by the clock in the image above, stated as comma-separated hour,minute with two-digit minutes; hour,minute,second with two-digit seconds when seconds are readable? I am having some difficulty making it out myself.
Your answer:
1,39
